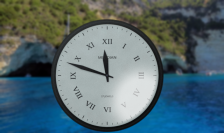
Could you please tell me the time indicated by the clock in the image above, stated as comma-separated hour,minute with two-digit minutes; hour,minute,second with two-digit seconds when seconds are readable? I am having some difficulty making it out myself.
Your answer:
11,48
